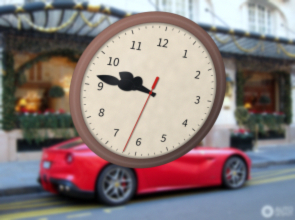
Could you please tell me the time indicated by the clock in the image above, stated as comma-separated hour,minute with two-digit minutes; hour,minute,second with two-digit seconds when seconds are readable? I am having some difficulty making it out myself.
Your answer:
9,46,32
